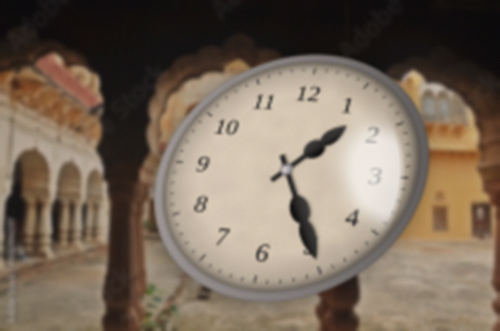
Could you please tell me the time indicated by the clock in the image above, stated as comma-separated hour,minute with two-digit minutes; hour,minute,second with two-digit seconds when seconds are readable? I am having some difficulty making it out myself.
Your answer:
1,25
